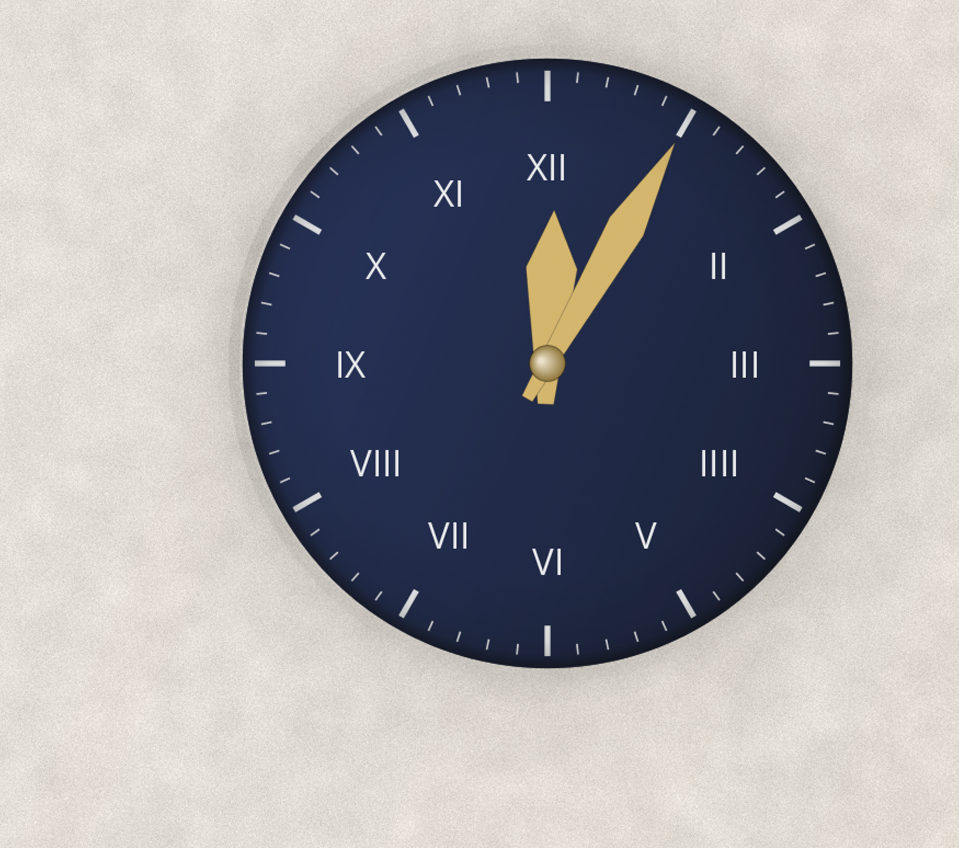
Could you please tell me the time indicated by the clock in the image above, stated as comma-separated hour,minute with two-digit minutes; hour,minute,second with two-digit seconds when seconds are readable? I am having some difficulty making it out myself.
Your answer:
12,05
